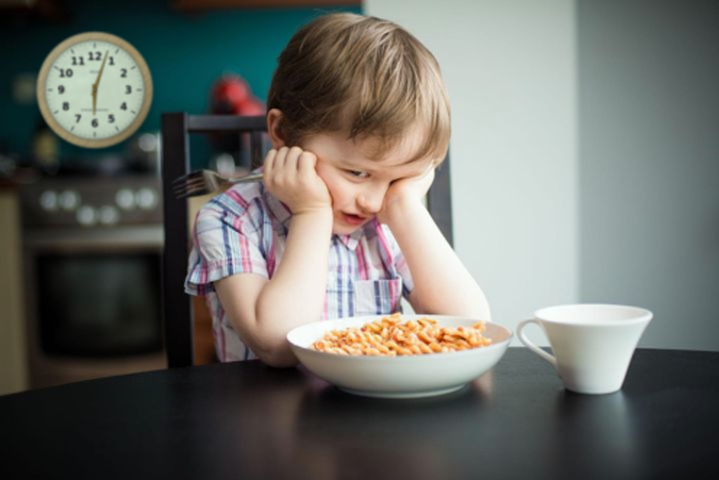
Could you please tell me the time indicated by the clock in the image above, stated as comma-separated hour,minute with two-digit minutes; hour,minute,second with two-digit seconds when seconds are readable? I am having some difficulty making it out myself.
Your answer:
6,03
